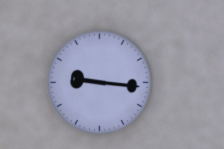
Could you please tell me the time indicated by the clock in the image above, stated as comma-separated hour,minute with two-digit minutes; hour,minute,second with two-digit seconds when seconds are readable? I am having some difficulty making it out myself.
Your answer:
9,16
